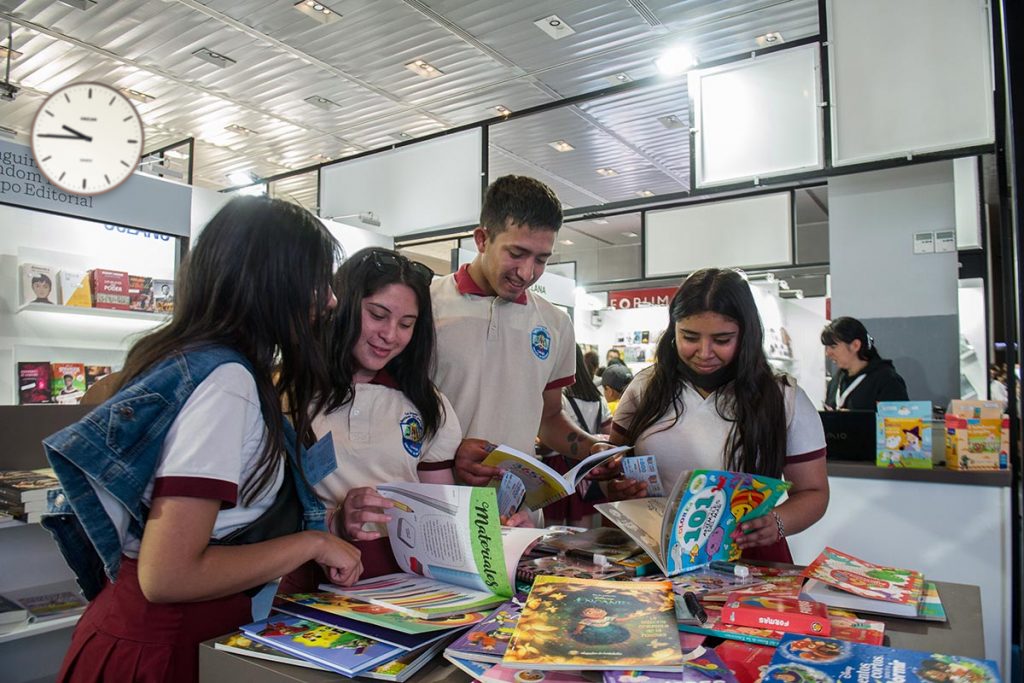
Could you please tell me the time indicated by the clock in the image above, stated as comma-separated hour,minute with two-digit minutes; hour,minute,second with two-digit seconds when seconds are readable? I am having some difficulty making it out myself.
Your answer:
9,45
